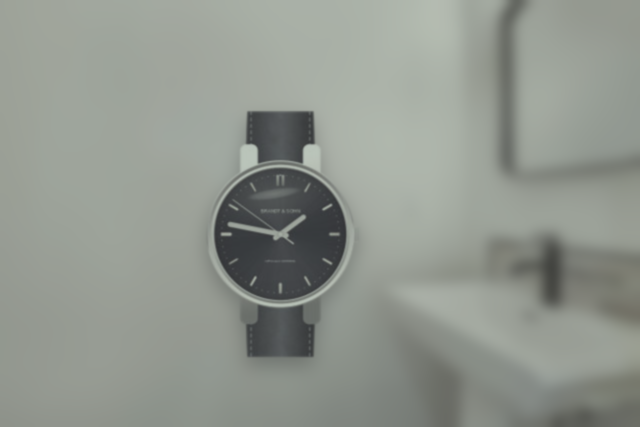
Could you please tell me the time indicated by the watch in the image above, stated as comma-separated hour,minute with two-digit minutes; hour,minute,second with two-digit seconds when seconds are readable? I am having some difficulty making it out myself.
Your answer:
1,46,51
